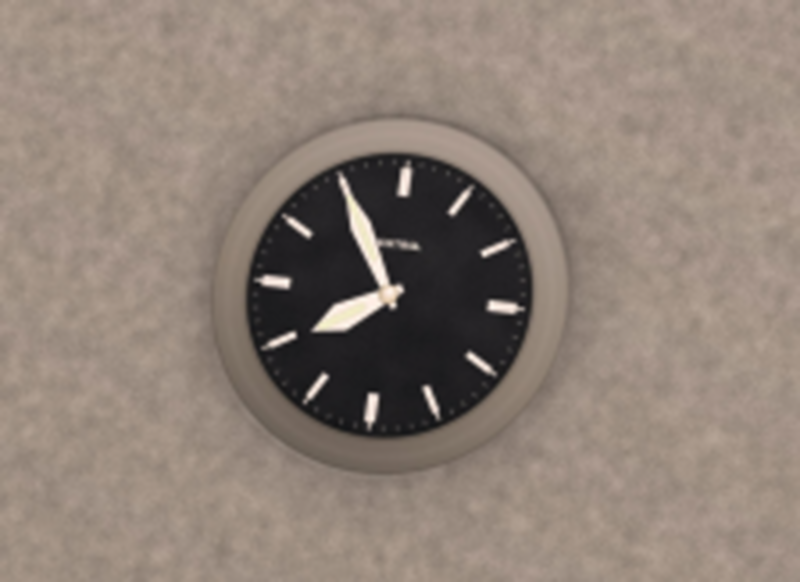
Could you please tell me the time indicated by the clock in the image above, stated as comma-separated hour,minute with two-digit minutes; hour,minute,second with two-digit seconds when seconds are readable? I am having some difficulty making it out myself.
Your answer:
7,55
